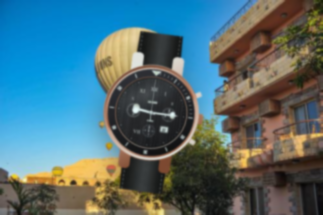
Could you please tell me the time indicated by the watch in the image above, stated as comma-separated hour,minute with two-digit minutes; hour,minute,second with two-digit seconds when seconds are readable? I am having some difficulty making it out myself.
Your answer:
9,15
